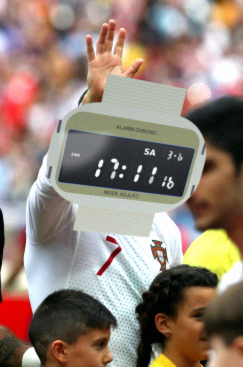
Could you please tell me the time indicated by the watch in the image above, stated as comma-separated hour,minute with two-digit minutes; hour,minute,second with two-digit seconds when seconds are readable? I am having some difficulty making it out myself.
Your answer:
17,11,16
